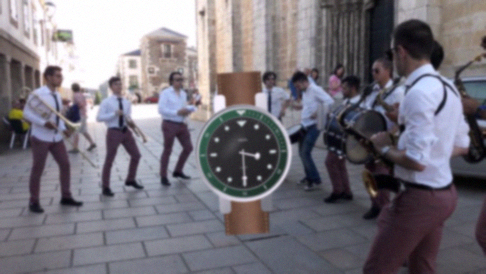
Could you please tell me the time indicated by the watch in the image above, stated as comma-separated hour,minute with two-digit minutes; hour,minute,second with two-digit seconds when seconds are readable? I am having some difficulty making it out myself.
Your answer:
3,30
